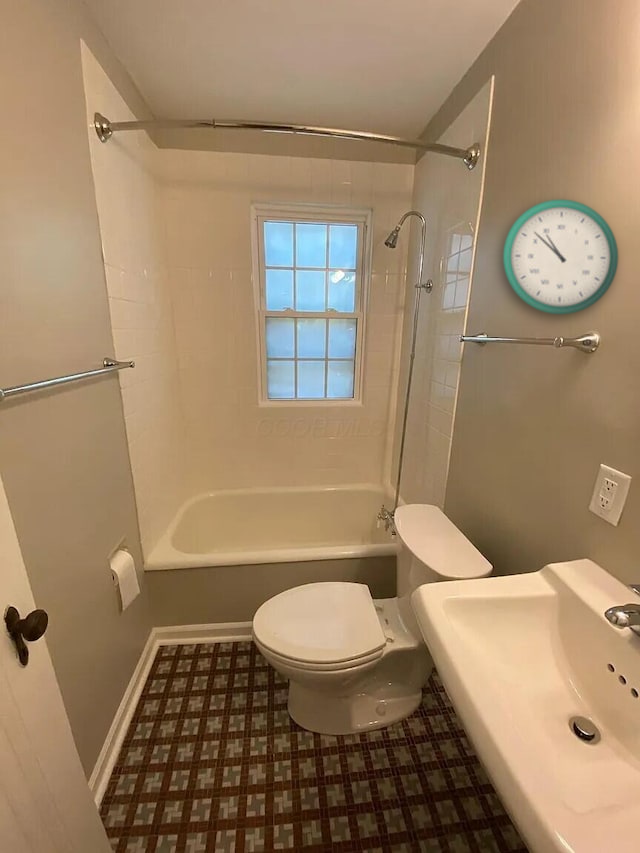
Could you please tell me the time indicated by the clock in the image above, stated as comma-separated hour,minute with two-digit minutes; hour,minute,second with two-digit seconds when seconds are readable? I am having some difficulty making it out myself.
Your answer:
10,52
